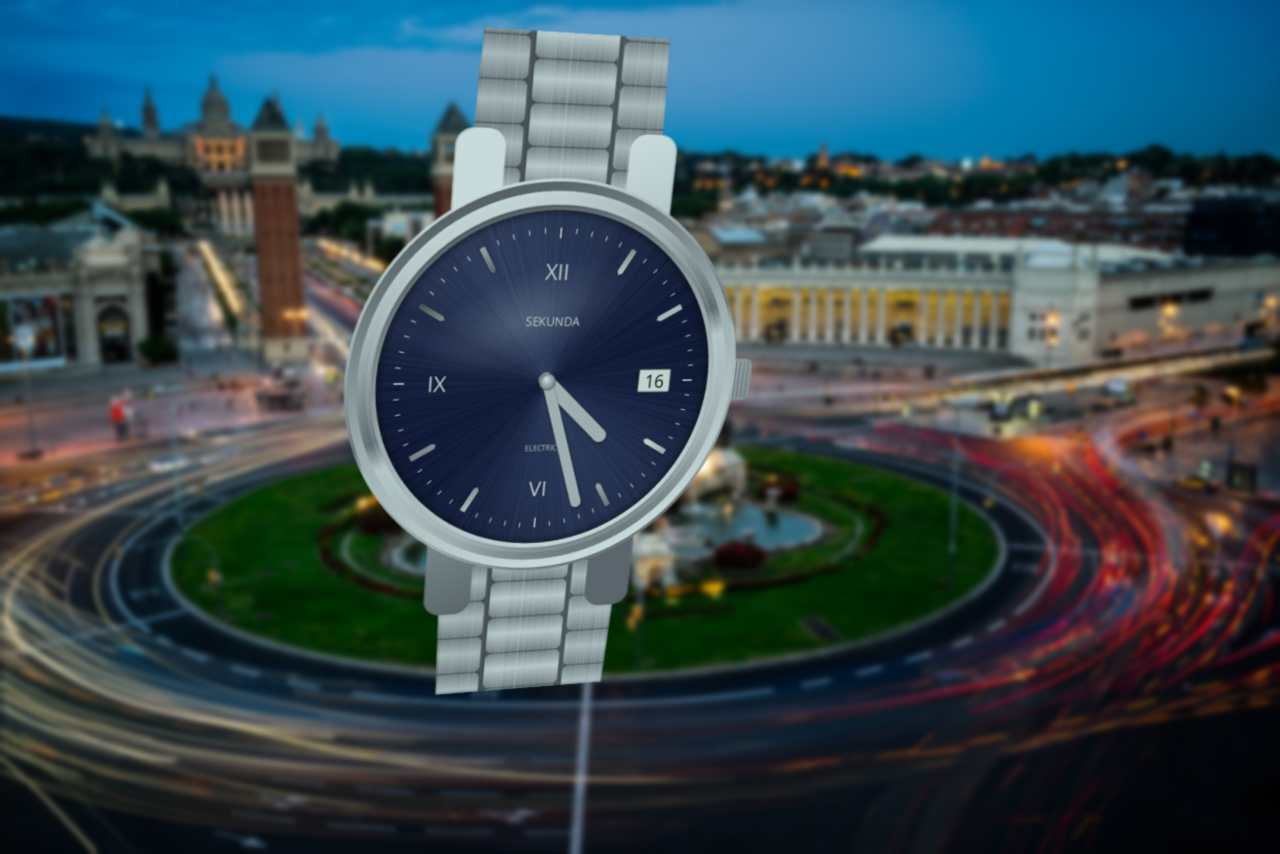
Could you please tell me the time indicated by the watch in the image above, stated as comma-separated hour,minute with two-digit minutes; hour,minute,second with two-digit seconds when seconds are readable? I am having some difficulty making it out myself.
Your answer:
4,27
